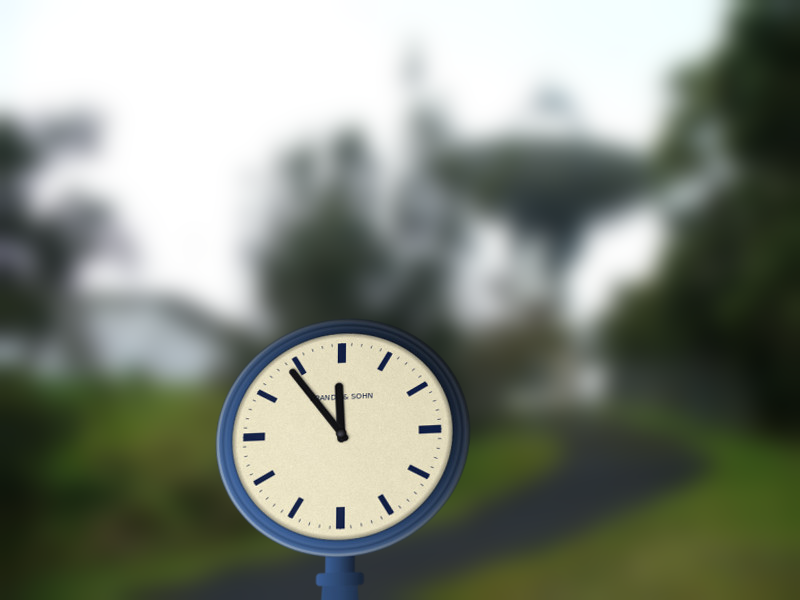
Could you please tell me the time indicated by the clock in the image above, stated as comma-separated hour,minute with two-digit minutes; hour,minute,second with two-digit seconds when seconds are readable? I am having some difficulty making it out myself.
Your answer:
11,54
